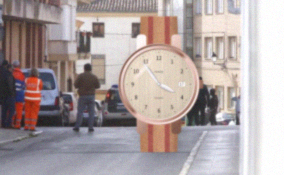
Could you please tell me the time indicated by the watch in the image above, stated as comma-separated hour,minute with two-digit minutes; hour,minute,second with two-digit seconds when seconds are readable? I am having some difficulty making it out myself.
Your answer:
3,54
